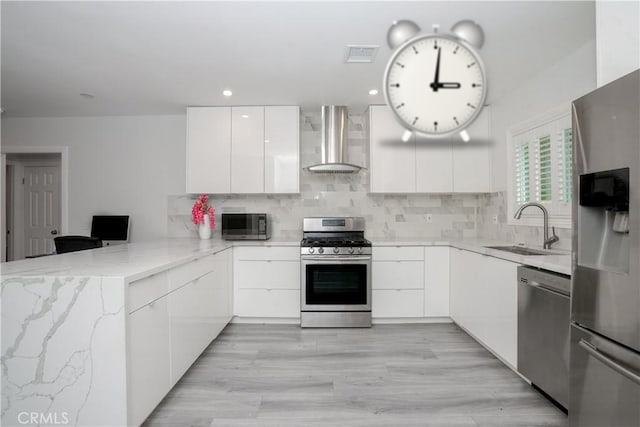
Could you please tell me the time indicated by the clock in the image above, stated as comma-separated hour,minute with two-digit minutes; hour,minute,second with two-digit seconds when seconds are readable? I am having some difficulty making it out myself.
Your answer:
3,01
